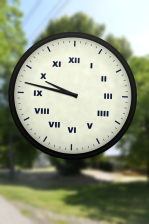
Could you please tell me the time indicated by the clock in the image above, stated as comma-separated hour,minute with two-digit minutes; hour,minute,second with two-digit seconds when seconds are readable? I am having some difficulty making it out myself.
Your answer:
9,47
